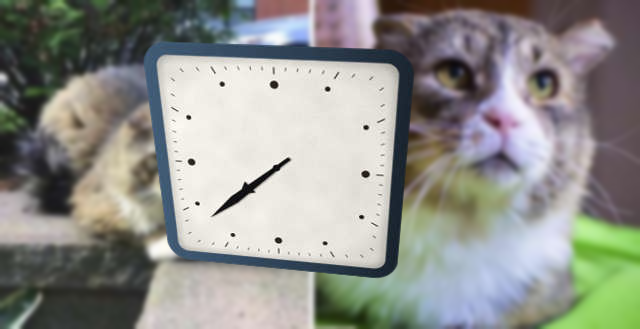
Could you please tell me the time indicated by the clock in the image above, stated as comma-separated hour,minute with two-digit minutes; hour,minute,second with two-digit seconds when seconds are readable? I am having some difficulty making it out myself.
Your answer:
7,38
